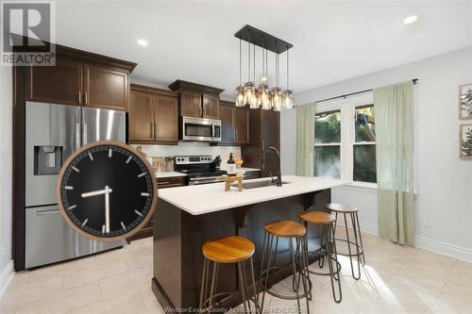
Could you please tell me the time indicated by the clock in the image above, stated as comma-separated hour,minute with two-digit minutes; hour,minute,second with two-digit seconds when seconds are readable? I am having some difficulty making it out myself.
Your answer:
8,29
